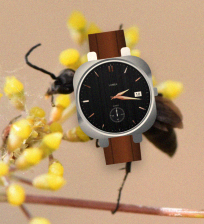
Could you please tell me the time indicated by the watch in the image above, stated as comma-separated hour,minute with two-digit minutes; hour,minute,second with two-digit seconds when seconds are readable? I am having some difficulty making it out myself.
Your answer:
2,17
